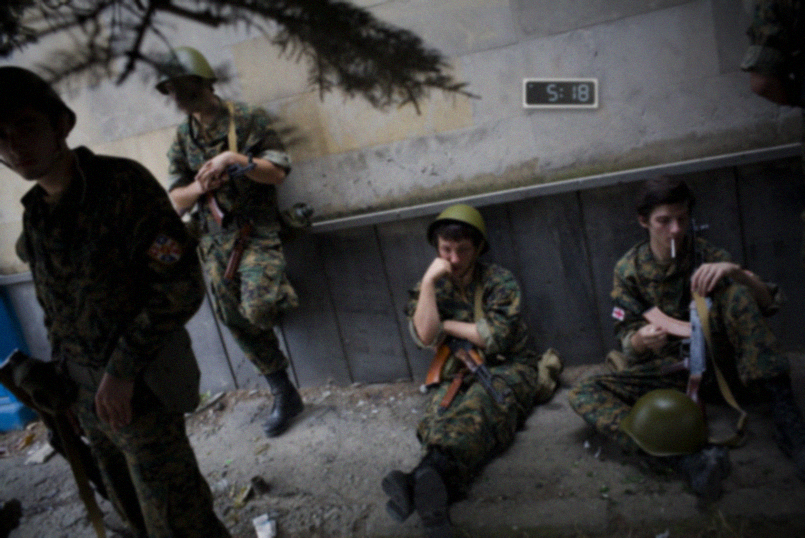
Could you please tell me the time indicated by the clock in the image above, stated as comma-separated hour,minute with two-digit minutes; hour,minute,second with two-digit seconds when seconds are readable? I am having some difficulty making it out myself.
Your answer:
5,18
